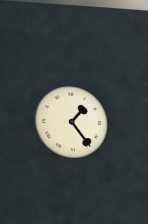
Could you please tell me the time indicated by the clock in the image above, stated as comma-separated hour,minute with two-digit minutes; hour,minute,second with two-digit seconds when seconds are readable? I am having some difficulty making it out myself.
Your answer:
1,24
